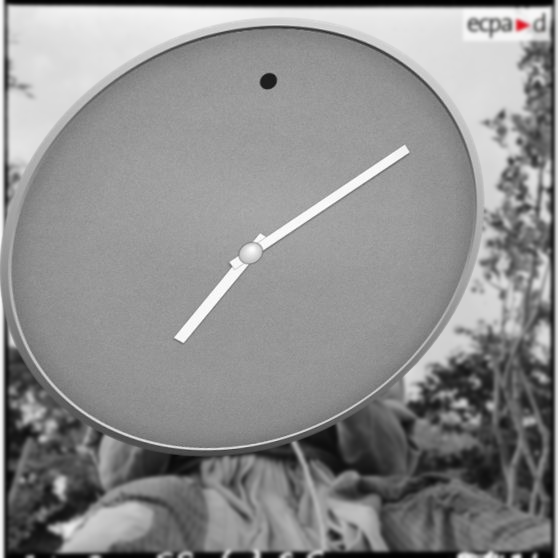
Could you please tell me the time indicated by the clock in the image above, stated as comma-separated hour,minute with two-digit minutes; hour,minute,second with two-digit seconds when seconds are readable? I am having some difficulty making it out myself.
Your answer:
7,09
